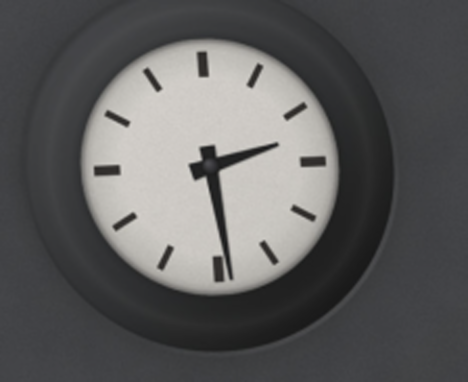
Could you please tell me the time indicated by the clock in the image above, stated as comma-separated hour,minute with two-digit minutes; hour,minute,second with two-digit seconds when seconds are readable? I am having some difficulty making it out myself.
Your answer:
2,29
